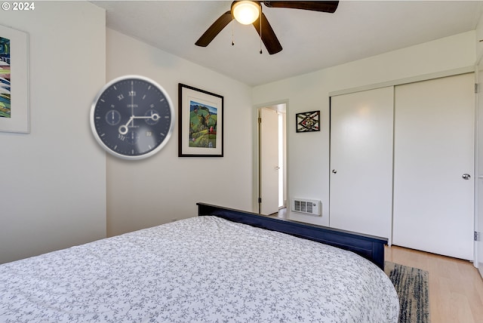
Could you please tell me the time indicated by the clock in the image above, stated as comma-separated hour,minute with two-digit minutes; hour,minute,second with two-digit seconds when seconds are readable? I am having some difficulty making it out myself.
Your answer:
7,15
